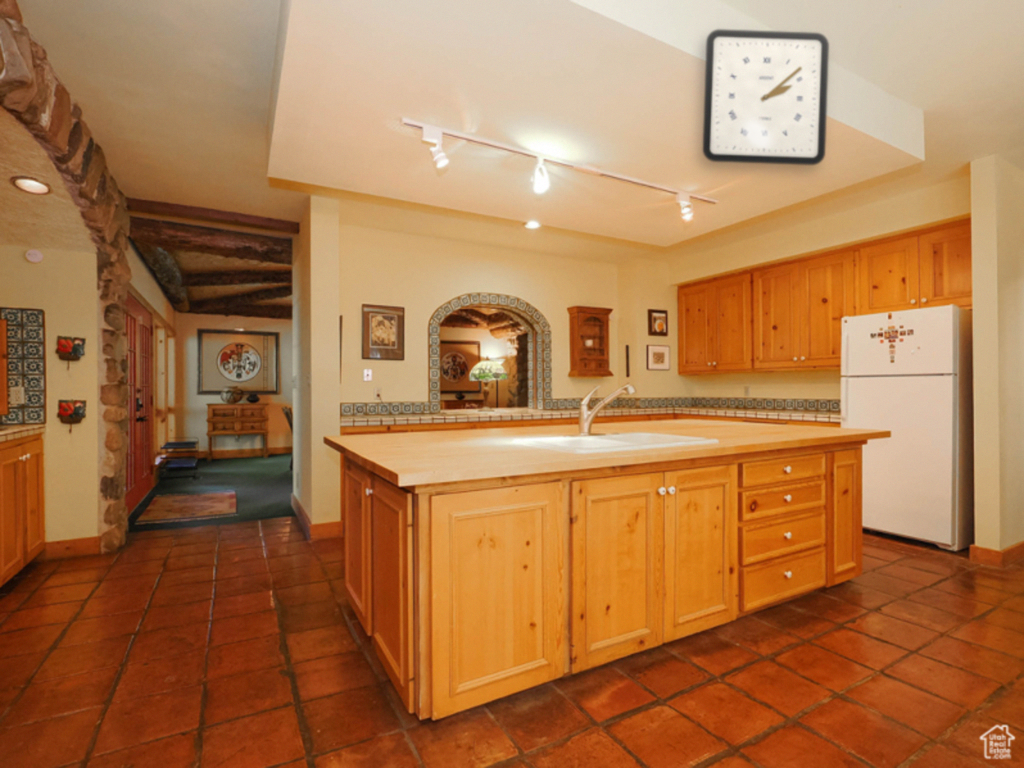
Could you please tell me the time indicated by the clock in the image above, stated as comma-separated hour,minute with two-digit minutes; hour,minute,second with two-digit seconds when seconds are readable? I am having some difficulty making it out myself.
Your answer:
2,08
